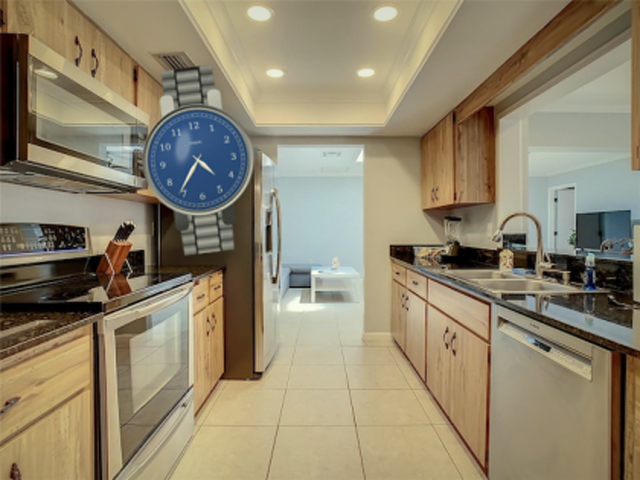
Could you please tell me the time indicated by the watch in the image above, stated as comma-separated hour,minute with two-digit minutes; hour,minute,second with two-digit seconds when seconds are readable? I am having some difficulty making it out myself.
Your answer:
4,36
